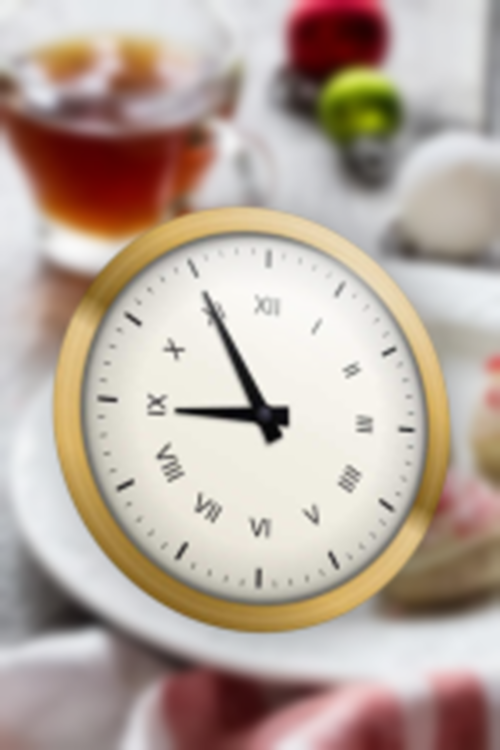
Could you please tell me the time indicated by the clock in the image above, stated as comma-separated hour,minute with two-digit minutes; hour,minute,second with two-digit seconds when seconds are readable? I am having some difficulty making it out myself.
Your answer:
8,55
